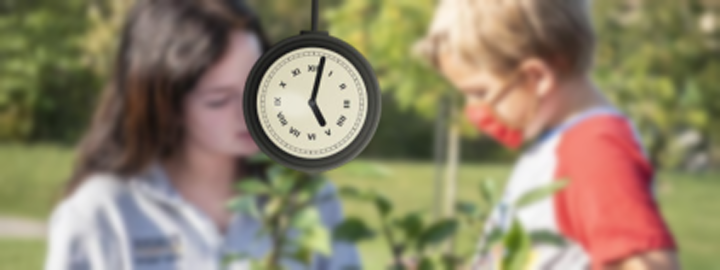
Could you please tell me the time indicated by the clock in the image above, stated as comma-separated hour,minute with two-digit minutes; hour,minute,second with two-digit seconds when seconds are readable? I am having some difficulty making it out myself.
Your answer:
5,02
